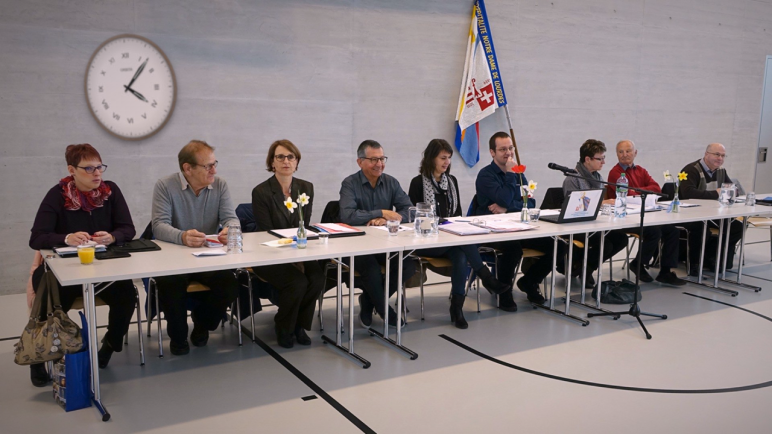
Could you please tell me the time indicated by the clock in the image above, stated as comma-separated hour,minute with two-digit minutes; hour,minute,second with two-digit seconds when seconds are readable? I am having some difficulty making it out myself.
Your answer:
4,07
